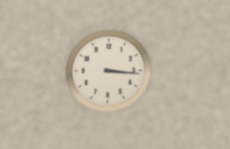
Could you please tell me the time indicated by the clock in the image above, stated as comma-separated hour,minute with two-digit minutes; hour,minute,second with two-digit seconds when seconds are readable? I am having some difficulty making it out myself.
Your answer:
3,16
